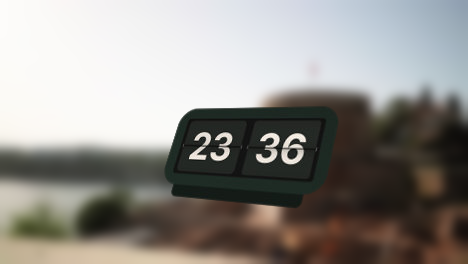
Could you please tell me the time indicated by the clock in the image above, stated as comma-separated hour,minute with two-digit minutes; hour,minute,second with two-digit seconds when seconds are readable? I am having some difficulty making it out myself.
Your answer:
23,36
